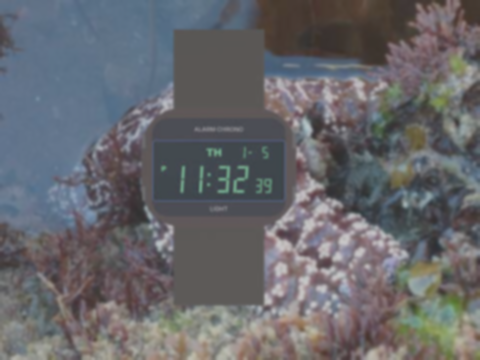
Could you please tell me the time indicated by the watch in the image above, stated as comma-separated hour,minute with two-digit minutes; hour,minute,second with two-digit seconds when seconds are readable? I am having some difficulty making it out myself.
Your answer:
11,32
